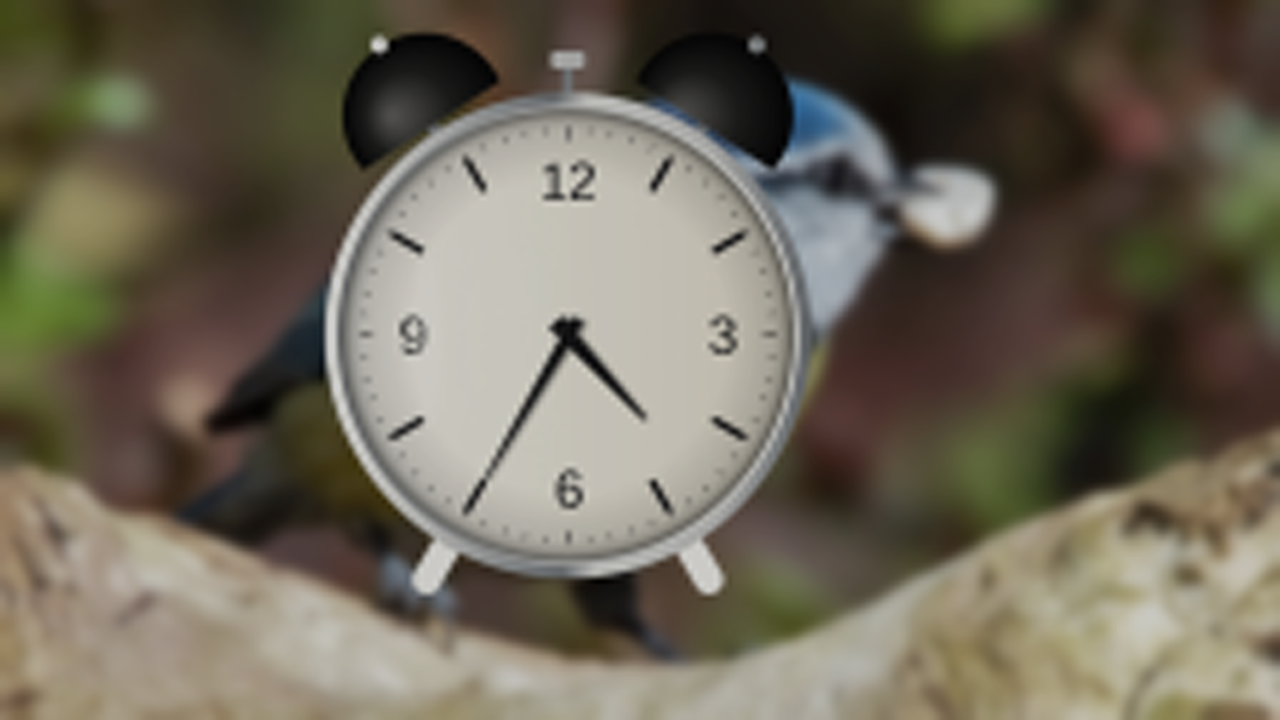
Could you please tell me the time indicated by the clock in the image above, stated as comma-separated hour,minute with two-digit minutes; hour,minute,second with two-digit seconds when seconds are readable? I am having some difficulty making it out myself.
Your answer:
4,35
